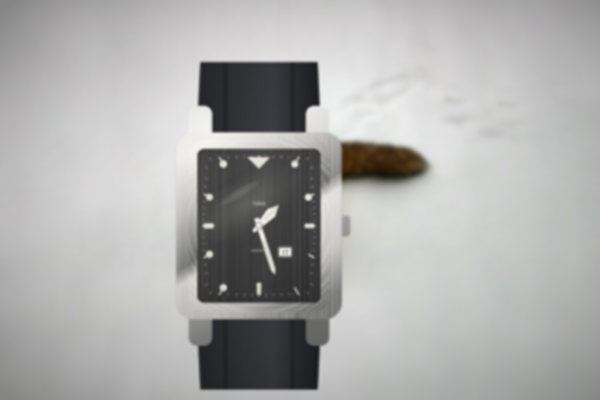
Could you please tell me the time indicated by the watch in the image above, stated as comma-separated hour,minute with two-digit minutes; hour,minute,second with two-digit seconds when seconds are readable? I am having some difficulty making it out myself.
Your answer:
1,27
